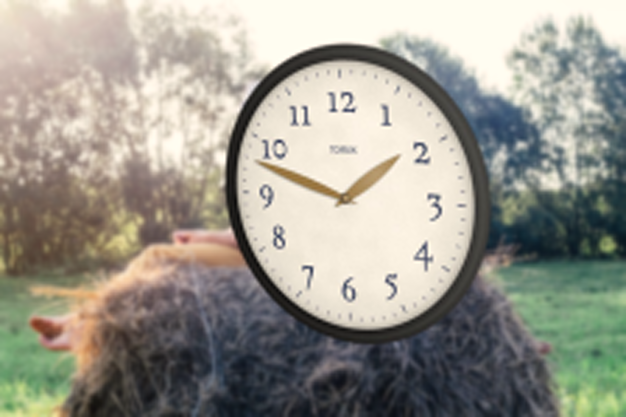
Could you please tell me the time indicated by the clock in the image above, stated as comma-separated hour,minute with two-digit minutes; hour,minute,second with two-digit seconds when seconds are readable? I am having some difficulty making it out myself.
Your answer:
1,48
